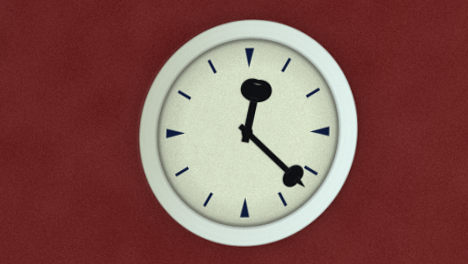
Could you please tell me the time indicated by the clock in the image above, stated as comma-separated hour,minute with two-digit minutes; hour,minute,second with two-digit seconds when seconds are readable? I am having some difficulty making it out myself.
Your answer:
12,22
